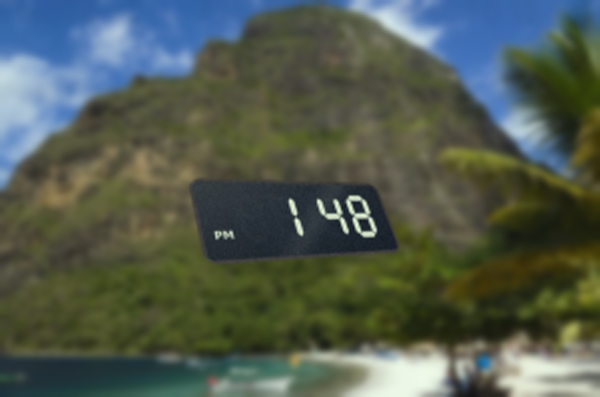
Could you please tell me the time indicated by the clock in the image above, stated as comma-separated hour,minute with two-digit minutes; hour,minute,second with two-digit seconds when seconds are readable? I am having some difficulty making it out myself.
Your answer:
1,48
